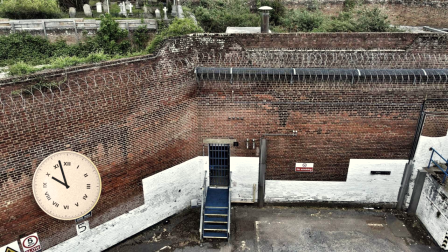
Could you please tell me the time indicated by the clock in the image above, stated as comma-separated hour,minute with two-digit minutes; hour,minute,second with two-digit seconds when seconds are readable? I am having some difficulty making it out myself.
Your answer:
9,57
